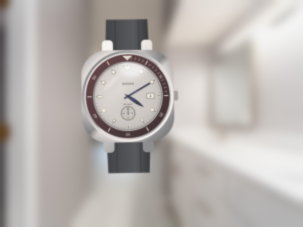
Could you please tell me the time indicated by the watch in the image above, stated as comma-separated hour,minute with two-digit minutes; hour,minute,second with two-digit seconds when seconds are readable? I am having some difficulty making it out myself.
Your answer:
4,10
